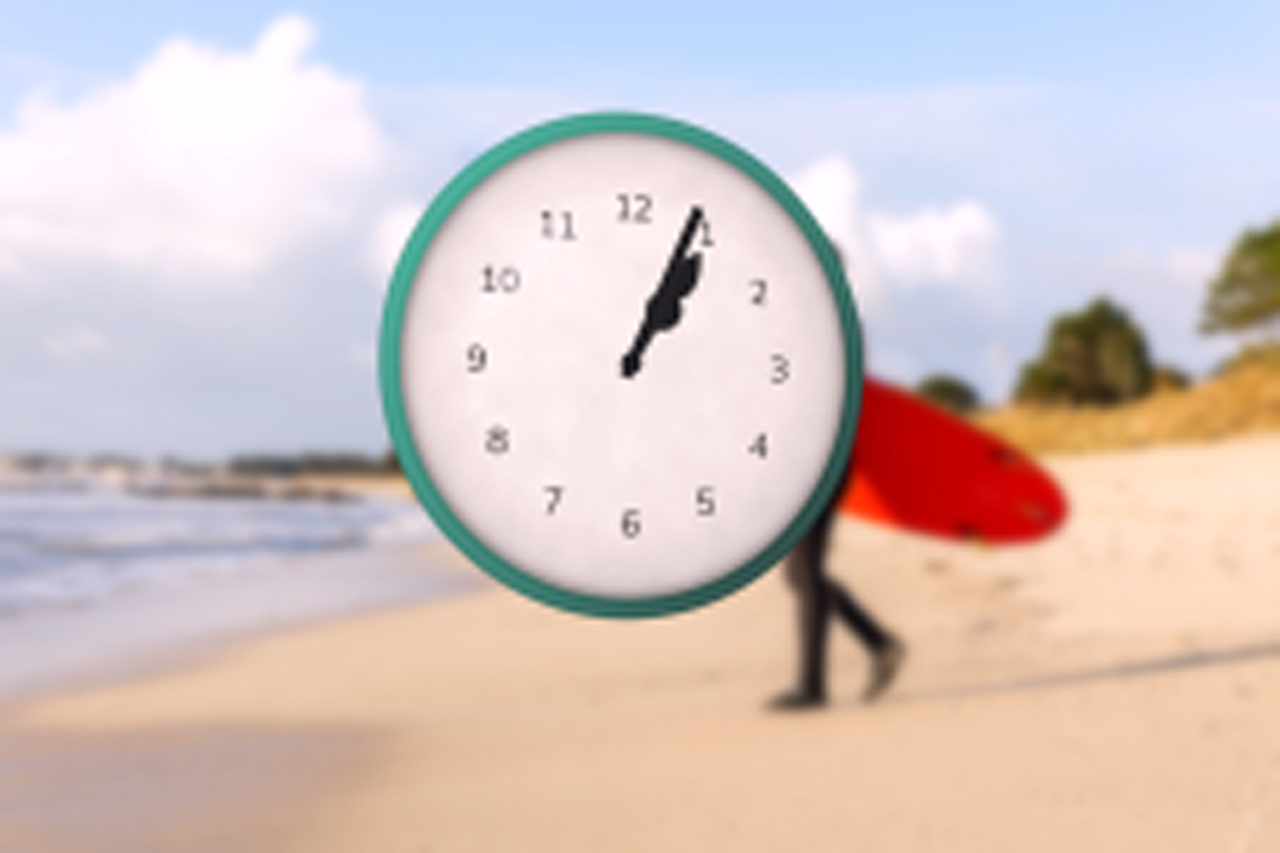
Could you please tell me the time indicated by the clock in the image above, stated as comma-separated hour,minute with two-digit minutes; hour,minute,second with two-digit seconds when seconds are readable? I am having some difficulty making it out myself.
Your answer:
1,04
